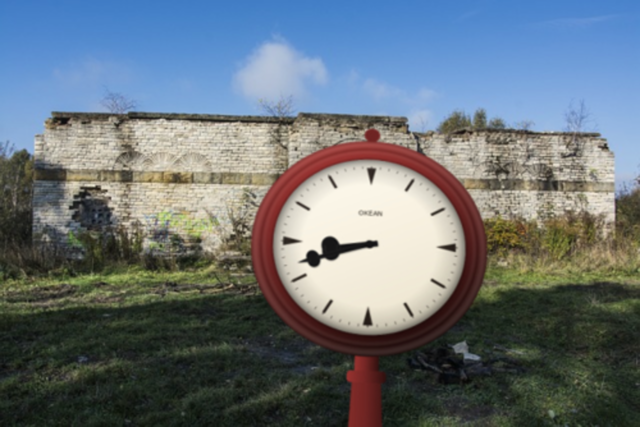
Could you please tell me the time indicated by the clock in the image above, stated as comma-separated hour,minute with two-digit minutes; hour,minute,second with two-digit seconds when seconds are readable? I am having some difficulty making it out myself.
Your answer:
8,42
